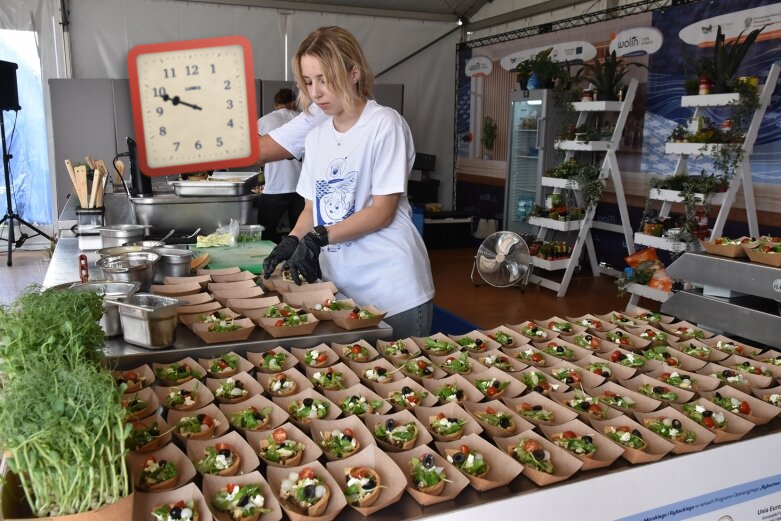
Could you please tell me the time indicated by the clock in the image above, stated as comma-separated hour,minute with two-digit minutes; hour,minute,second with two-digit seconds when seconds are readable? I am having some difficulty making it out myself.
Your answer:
9,49
